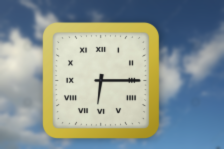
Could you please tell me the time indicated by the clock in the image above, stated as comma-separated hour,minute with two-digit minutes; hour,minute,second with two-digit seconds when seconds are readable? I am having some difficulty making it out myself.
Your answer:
6,15
